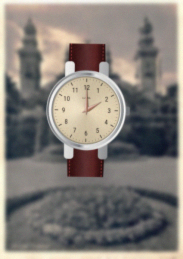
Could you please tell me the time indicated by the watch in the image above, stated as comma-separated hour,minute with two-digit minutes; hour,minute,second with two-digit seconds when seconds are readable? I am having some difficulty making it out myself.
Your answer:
2,00
